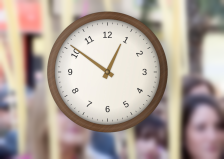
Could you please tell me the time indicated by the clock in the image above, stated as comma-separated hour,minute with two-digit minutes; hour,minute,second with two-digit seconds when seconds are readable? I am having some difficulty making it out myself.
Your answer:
12,51
